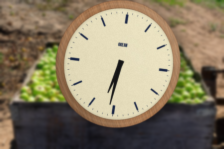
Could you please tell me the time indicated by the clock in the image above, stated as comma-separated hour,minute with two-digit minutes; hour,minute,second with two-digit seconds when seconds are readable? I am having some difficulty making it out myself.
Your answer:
6,31
